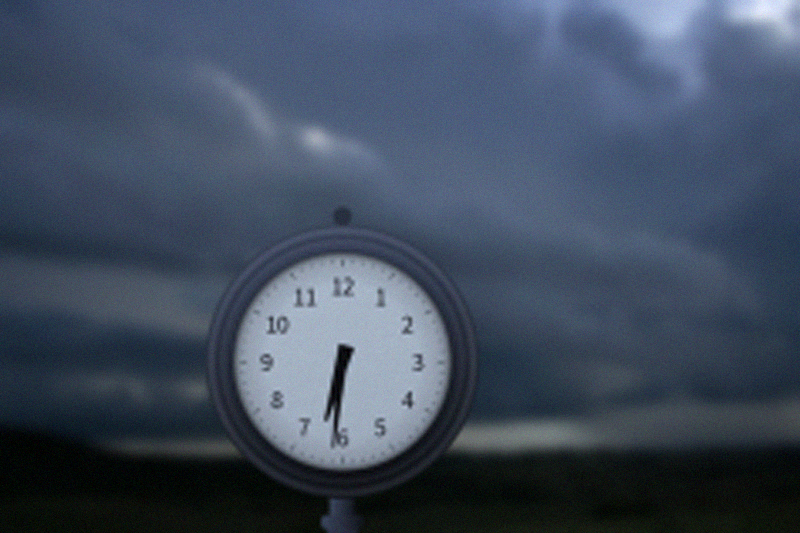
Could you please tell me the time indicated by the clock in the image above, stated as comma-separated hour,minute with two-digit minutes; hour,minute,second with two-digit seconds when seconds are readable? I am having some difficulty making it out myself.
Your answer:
6,31
